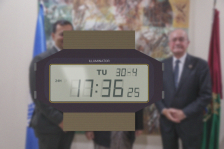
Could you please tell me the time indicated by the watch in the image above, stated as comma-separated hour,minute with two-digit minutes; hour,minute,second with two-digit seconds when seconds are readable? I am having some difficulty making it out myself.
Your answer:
17,36,25
